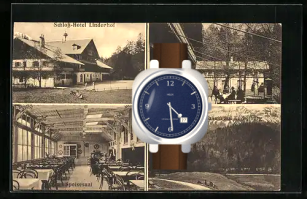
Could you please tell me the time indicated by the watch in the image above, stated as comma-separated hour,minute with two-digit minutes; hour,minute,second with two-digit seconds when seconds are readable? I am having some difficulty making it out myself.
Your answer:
4,29
